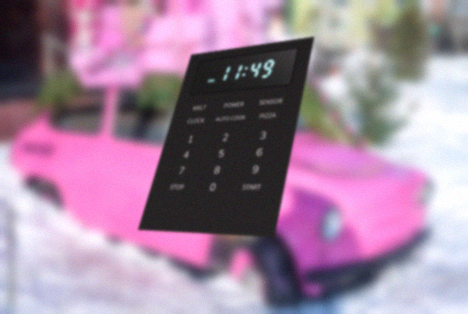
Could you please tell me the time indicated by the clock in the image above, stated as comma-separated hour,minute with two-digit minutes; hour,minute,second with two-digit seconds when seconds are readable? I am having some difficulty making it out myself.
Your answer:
11,49
